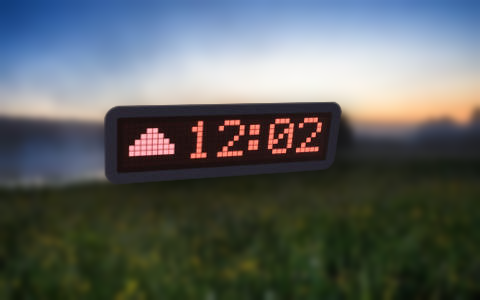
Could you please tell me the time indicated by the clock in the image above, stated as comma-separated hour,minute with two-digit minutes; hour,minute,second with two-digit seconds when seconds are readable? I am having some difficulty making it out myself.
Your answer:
12,02
